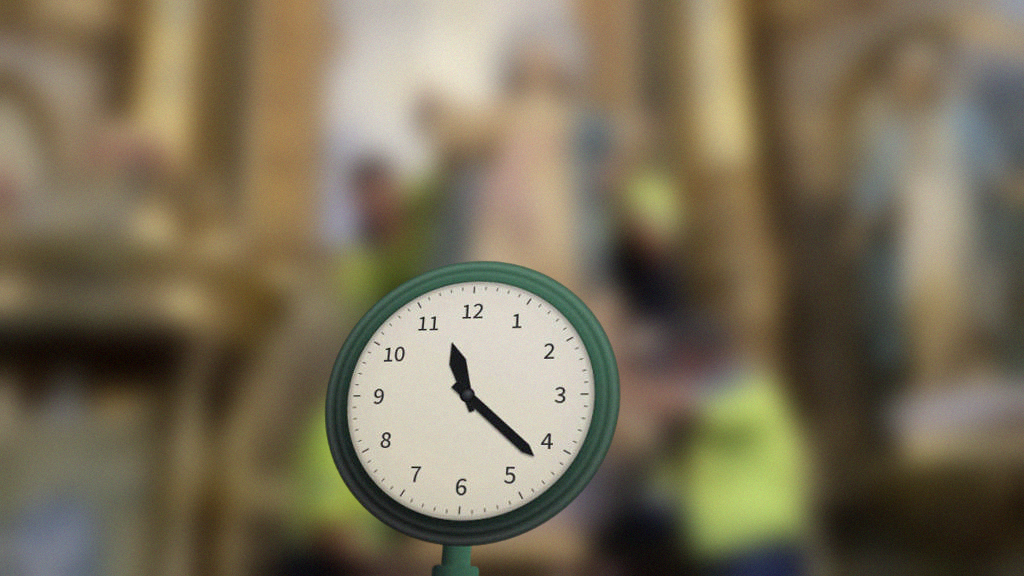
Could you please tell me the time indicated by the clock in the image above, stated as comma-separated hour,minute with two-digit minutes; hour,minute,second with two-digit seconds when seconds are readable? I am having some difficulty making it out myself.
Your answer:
11,22
